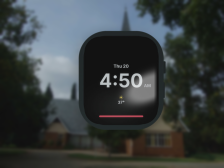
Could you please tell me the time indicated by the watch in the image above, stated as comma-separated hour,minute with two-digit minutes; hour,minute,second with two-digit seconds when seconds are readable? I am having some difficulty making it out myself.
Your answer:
4,50
